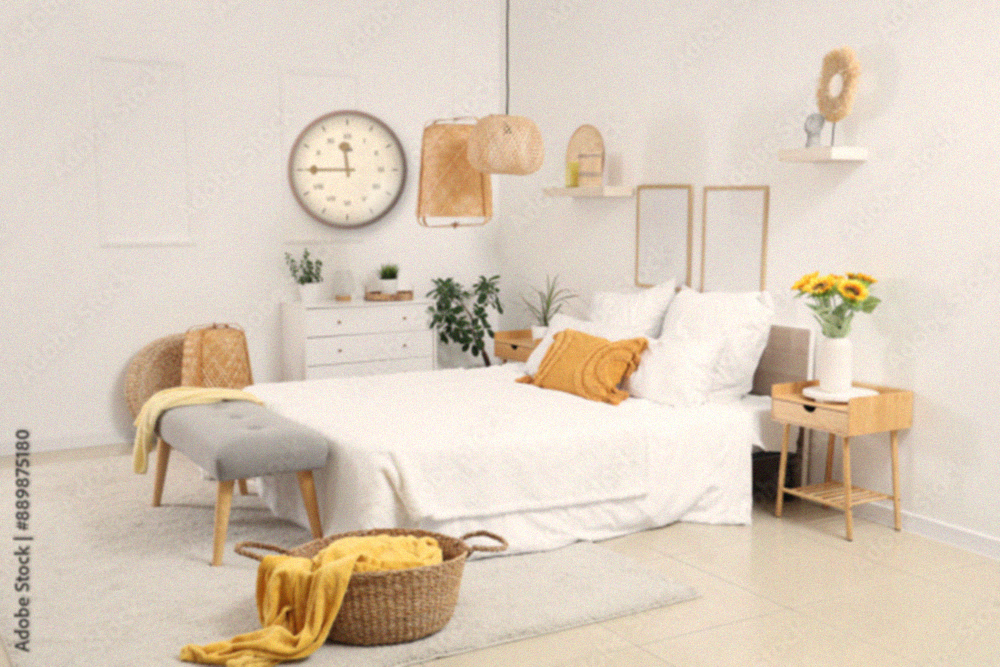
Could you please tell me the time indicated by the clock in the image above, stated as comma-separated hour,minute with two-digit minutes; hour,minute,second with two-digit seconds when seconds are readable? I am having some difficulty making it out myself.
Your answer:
11,45
